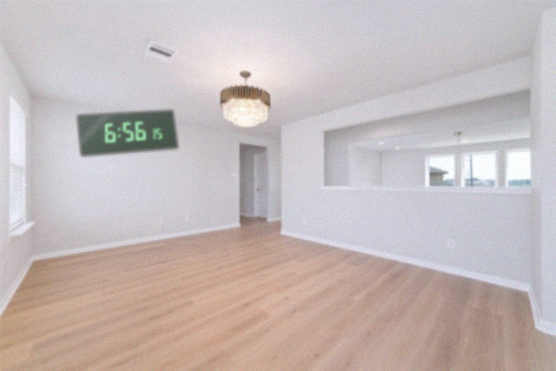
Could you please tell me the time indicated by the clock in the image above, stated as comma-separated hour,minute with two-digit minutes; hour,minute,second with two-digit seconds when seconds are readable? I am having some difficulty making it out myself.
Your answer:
6,56
